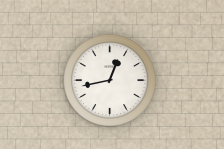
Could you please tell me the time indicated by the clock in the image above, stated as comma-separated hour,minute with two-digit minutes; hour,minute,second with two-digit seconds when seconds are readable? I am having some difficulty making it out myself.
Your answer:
12,43
